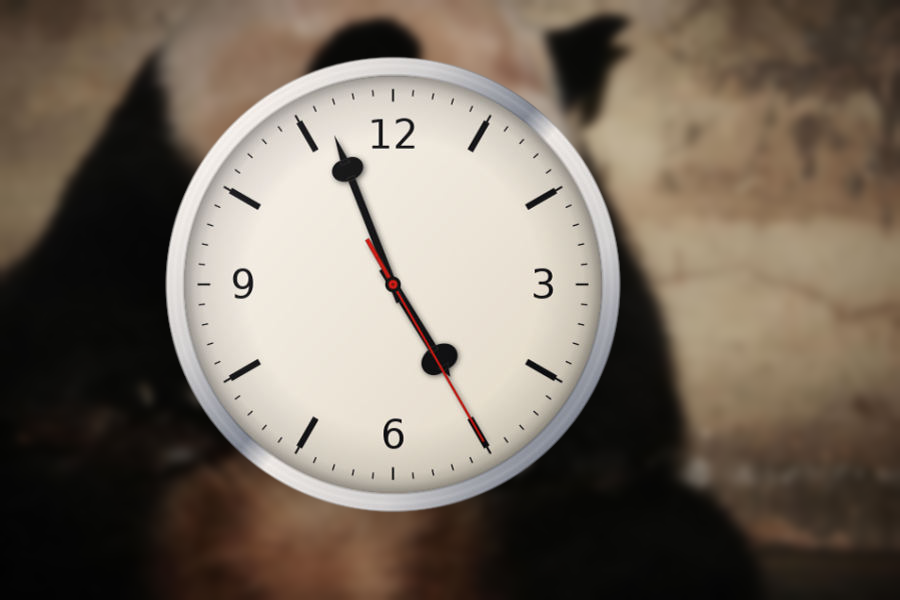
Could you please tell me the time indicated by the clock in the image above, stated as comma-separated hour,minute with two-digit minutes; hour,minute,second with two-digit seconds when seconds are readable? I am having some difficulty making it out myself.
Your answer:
4,56,25
